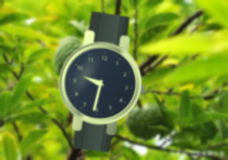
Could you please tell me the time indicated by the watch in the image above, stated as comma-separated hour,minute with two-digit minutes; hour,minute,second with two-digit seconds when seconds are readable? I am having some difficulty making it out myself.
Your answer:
9,31
